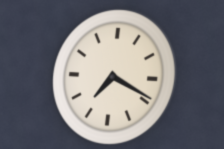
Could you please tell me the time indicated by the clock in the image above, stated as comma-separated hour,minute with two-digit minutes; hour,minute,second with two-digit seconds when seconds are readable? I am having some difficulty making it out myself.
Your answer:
7,19
